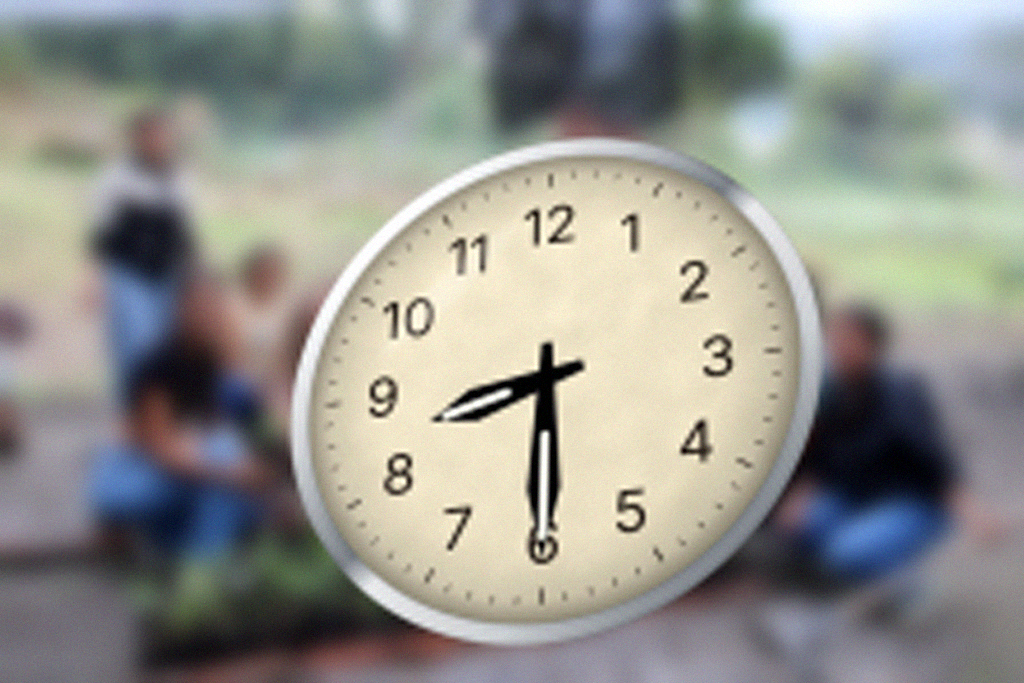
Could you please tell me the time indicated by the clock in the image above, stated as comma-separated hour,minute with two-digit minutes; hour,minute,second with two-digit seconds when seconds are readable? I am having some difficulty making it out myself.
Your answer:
8,30
